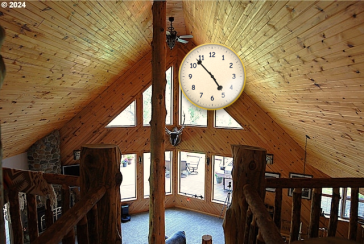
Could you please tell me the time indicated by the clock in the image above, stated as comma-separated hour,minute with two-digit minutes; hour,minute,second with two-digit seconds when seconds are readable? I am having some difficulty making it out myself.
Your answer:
4,53
